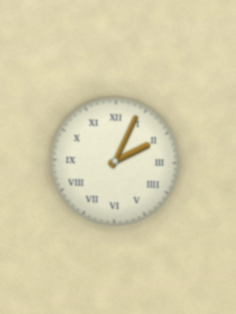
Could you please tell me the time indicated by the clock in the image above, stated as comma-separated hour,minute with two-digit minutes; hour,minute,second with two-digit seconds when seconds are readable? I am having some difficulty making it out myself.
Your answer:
2,04
